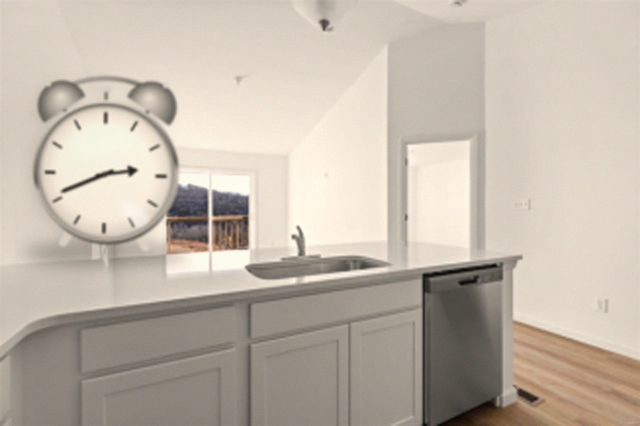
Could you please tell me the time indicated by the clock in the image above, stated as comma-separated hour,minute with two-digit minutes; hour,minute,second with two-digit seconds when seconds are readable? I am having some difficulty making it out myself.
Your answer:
2,41
